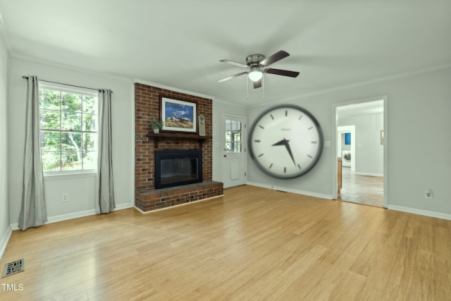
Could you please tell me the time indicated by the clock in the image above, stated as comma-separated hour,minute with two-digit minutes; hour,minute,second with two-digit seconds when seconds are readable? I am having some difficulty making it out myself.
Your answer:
8,26
